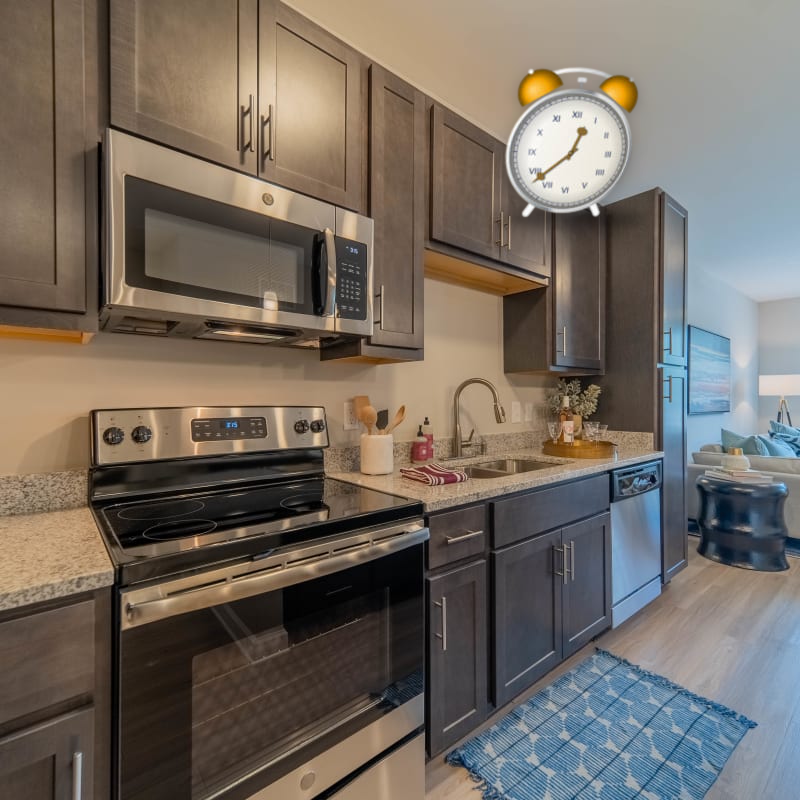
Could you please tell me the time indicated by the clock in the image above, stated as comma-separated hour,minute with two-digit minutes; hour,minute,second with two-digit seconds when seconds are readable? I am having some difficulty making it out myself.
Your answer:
12,38
